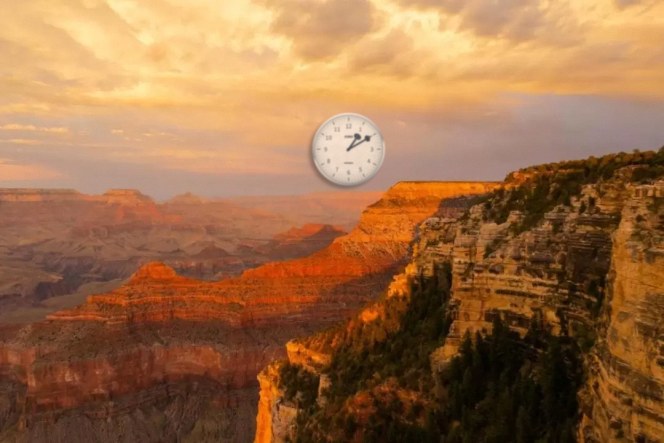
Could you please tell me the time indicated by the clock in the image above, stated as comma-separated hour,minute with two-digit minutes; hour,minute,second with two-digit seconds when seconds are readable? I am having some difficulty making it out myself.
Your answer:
1,10
